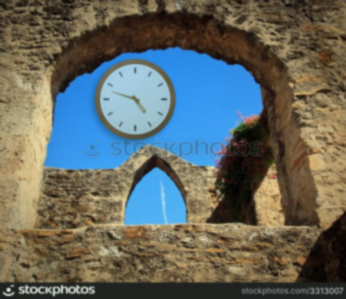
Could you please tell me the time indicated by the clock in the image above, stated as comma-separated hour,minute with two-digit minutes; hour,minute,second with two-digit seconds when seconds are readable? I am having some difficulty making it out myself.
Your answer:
4,48
